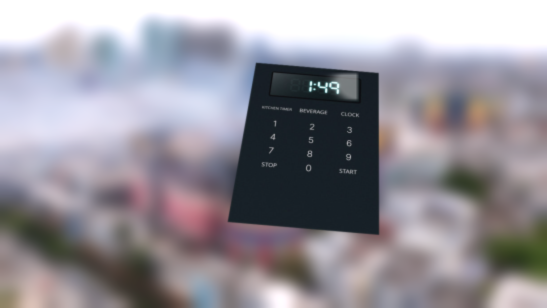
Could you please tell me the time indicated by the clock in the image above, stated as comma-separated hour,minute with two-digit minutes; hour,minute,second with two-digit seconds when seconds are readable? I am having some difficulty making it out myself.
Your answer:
1,49
